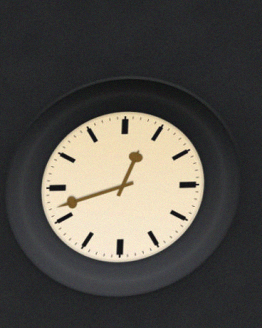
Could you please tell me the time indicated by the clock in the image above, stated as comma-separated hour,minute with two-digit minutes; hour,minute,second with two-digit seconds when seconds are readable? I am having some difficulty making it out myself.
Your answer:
12,42
